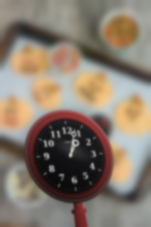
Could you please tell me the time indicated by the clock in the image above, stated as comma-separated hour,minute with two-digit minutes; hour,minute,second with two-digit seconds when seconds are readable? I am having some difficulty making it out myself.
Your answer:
1,03
